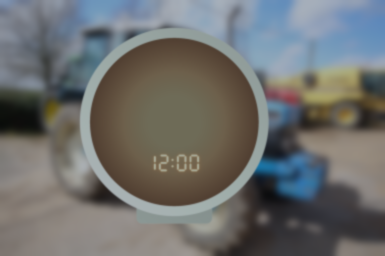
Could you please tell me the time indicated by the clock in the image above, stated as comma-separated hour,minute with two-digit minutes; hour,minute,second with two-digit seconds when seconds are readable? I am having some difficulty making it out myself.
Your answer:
12,00
